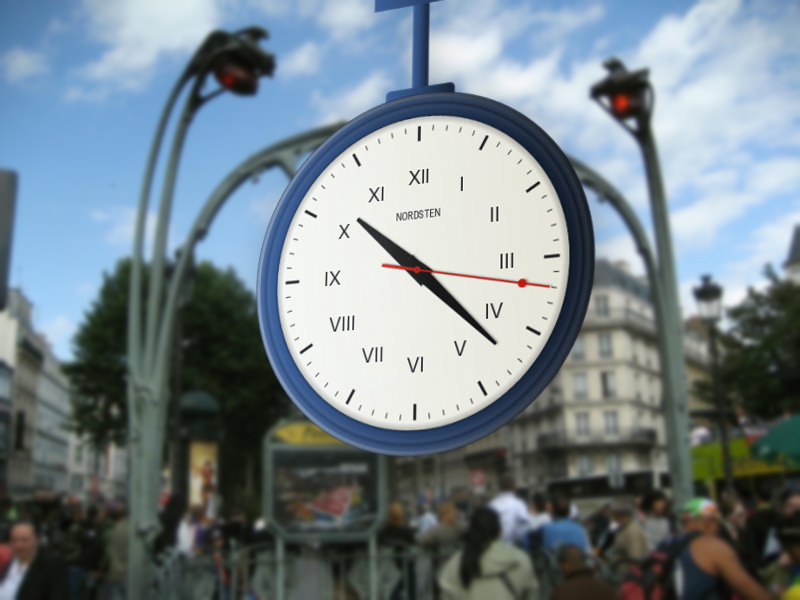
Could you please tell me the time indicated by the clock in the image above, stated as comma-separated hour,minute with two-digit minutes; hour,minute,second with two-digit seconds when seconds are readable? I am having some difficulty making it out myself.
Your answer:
10,22,17
